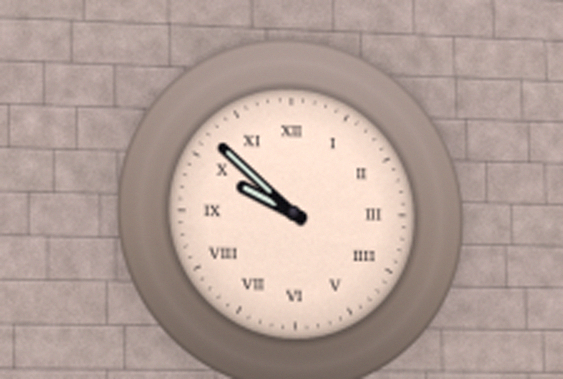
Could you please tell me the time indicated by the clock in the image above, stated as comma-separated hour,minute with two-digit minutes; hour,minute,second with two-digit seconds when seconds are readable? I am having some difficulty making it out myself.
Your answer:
9,52
